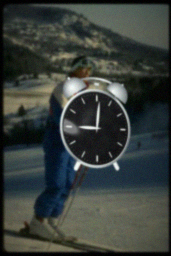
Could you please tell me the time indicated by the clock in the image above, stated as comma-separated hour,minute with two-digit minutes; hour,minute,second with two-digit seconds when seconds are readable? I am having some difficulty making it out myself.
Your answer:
9,01
